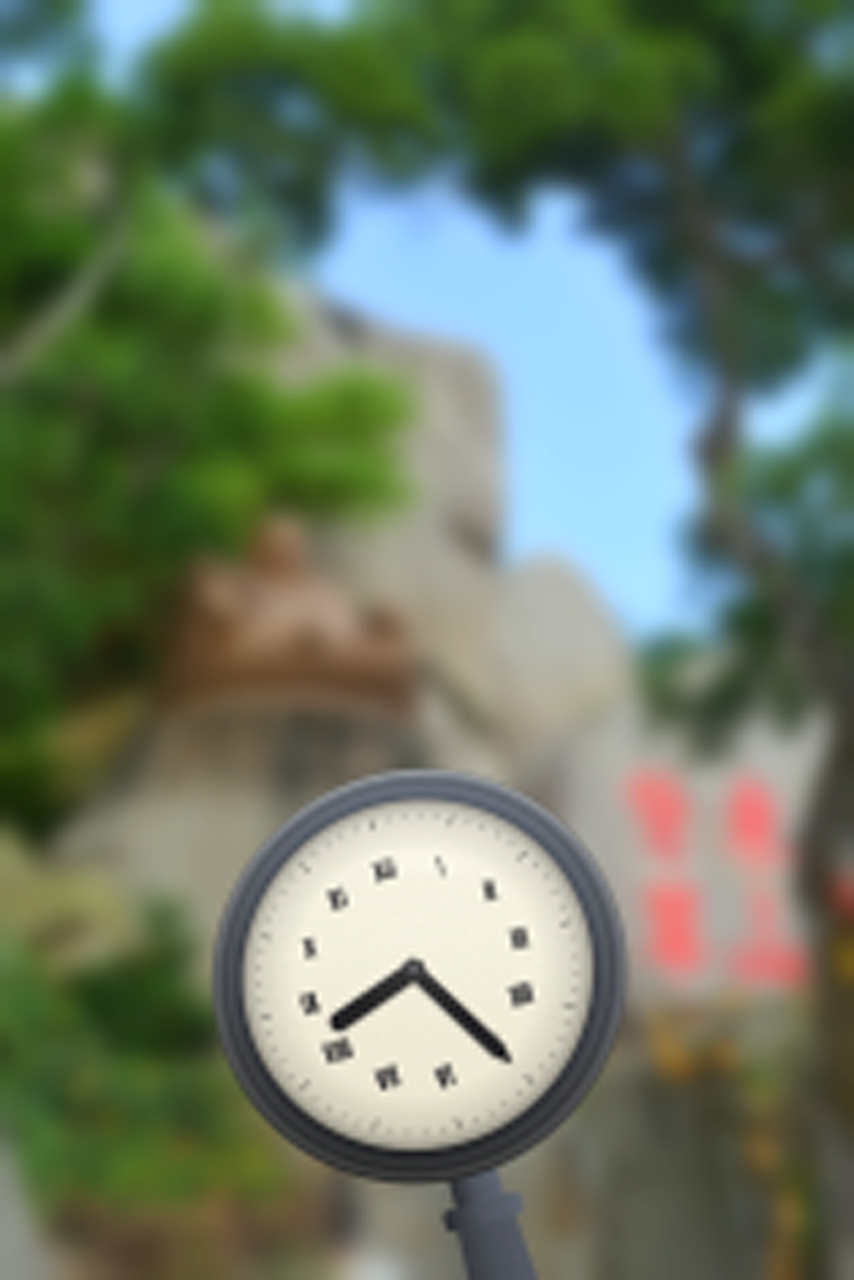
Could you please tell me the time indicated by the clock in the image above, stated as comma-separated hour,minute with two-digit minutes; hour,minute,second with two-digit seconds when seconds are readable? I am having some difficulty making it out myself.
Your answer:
8,25
